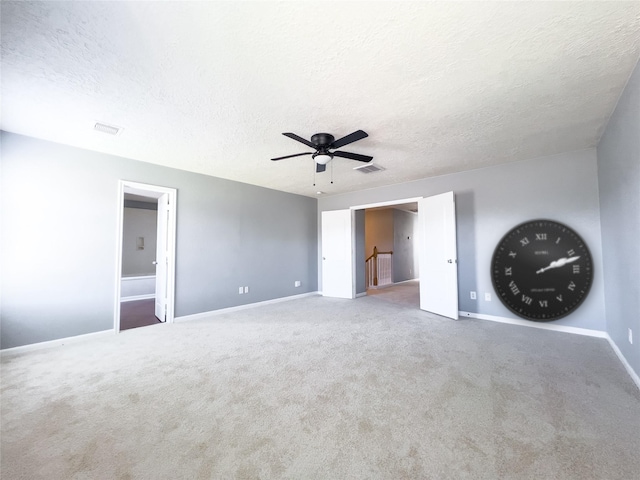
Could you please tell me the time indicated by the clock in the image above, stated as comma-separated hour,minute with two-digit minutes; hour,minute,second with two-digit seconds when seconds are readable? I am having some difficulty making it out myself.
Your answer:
2,12
